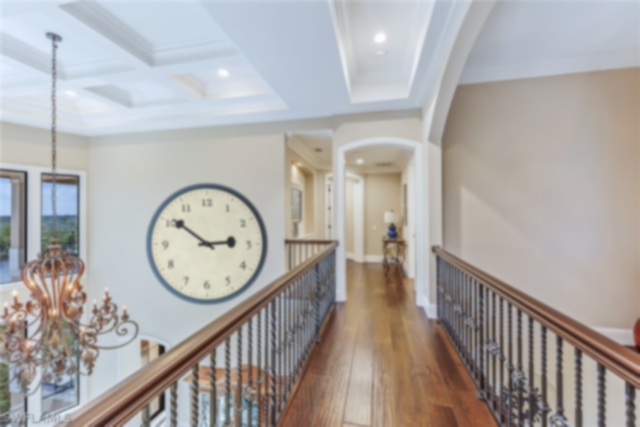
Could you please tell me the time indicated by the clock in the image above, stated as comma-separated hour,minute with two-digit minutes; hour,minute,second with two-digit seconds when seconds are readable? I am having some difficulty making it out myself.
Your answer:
2,51
